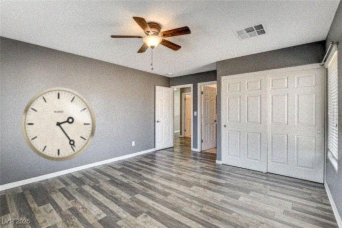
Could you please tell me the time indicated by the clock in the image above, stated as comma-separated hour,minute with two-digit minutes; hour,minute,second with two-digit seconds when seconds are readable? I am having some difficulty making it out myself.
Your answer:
2,24
